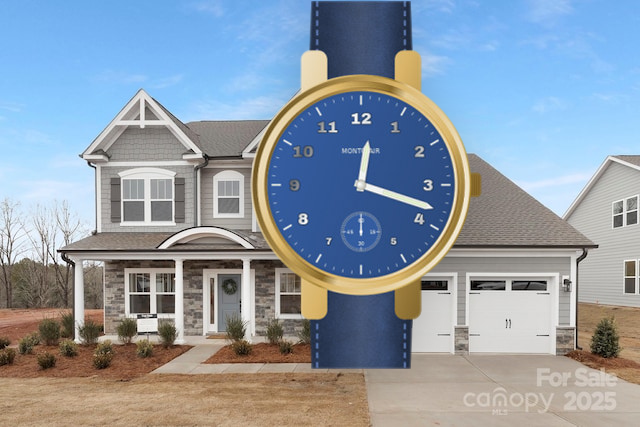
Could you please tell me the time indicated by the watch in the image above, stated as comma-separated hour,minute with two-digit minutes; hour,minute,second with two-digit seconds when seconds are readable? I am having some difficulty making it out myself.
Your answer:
12,18
